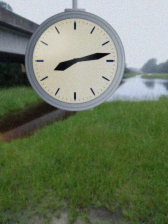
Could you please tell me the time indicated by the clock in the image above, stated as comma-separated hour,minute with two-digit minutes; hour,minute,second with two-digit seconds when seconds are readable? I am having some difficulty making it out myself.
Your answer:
8,13
